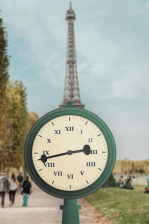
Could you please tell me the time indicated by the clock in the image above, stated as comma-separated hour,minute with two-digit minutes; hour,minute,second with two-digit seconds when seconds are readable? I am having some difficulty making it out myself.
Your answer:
2,43
